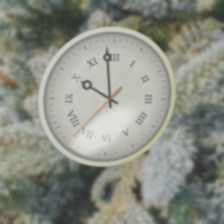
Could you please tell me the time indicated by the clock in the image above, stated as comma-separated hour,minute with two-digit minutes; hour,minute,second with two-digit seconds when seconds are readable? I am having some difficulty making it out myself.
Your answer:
9,58,37
